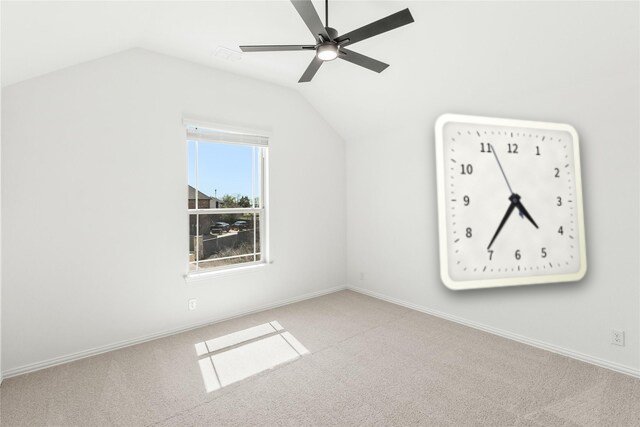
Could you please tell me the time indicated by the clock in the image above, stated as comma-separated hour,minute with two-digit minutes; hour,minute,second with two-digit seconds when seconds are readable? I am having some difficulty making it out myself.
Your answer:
4,35,56
